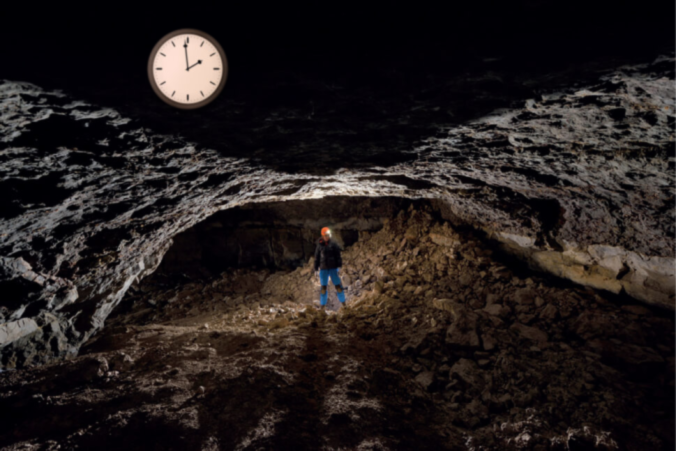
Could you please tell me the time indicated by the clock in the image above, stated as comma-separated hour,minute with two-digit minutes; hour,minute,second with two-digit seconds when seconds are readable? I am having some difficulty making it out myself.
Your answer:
1,59
